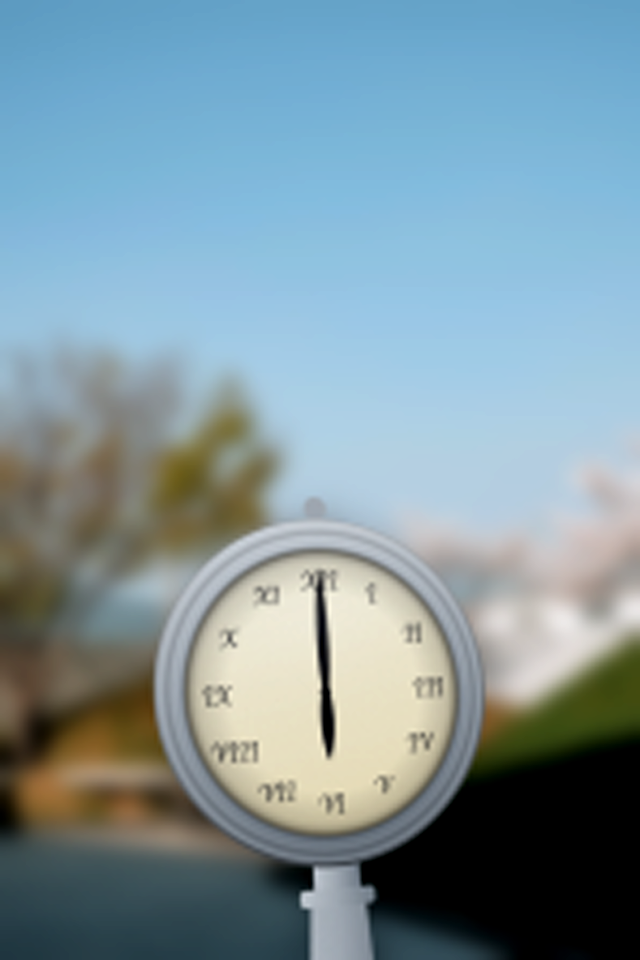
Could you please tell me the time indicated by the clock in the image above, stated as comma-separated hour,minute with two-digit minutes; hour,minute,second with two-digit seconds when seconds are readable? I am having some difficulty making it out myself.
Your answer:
6,00
